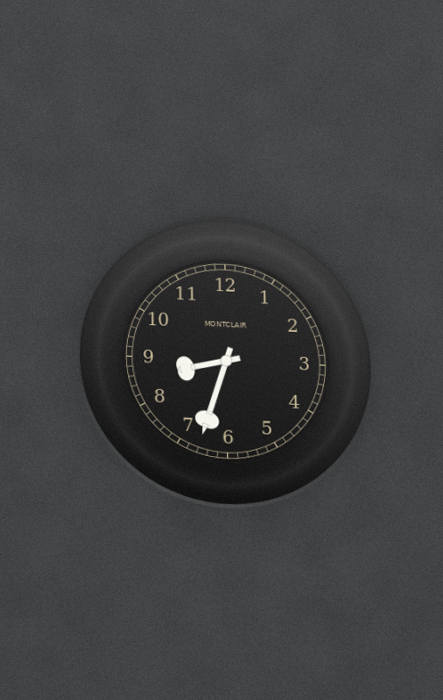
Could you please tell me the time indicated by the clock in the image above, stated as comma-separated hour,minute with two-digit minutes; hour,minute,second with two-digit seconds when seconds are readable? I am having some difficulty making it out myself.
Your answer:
8,33
